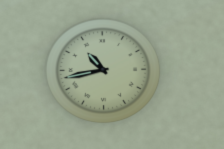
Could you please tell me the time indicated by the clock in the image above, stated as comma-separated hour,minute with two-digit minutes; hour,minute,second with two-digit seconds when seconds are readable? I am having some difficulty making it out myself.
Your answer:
10,43
